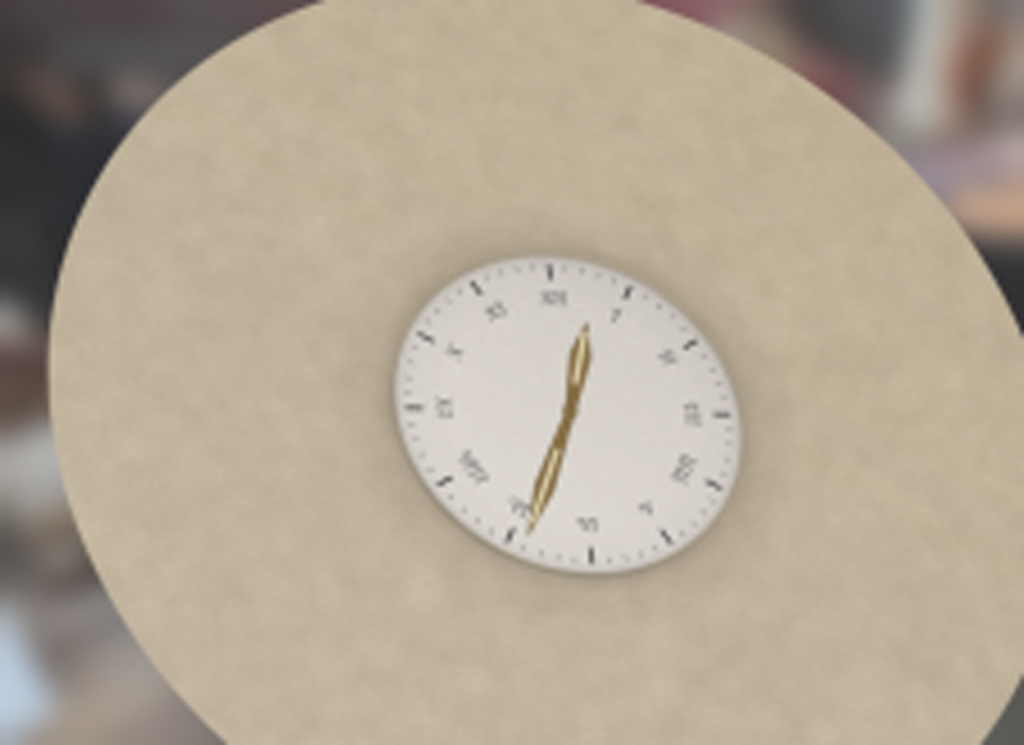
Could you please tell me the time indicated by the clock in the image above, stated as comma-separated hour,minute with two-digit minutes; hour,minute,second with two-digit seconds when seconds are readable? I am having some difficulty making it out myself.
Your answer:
12,34
